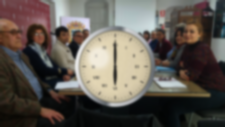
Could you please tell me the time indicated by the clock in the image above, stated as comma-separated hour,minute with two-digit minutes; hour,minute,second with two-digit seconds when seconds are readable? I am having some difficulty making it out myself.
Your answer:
6,00
